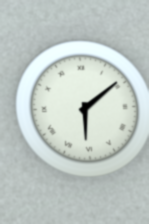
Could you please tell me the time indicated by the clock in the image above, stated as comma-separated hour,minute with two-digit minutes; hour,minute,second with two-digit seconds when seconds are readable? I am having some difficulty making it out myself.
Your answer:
6,09
